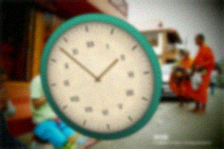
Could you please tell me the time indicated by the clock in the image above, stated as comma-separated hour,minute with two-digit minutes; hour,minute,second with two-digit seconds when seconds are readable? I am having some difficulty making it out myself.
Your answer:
1,53
